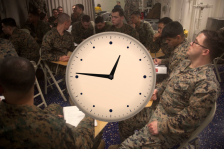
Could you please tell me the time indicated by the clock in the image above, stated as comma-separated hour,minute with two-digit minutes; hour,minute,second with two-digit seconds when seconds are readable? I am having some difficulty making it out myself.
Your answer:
12,46
